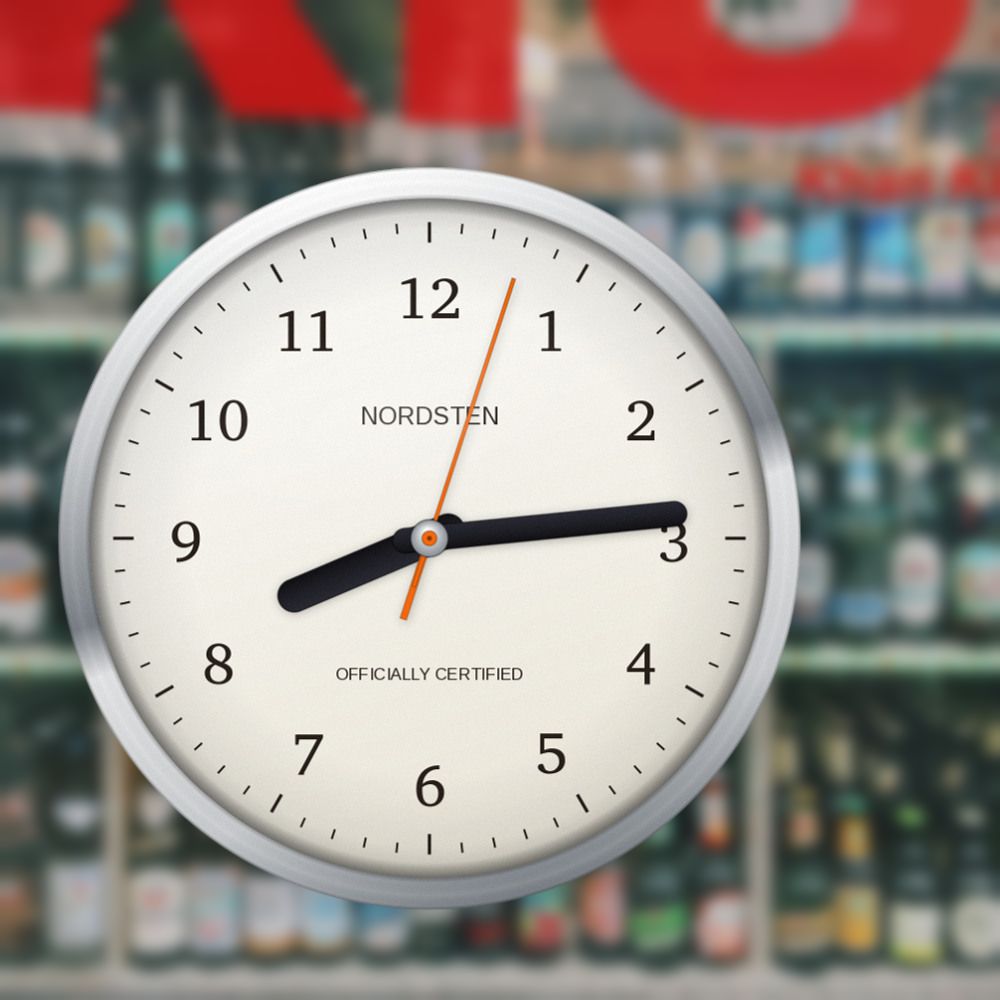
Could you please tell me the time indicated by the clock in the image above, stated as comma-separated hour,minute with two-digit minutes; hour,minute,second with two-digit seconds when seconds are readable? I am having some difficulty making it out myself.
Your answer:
8,14,03
